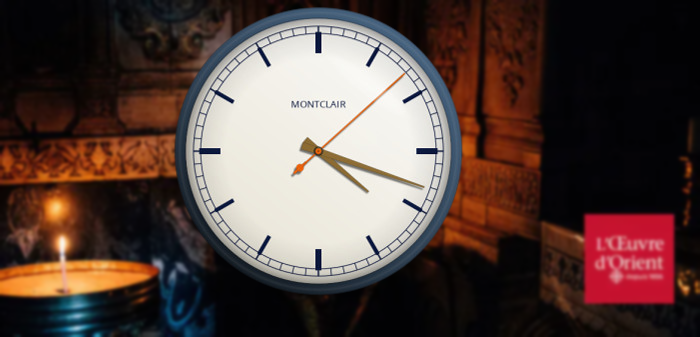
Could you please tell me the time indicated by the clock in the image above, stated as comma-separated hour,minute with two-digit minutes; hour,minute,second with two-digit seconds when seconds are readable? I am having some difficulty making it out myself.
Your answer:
4,18,08
